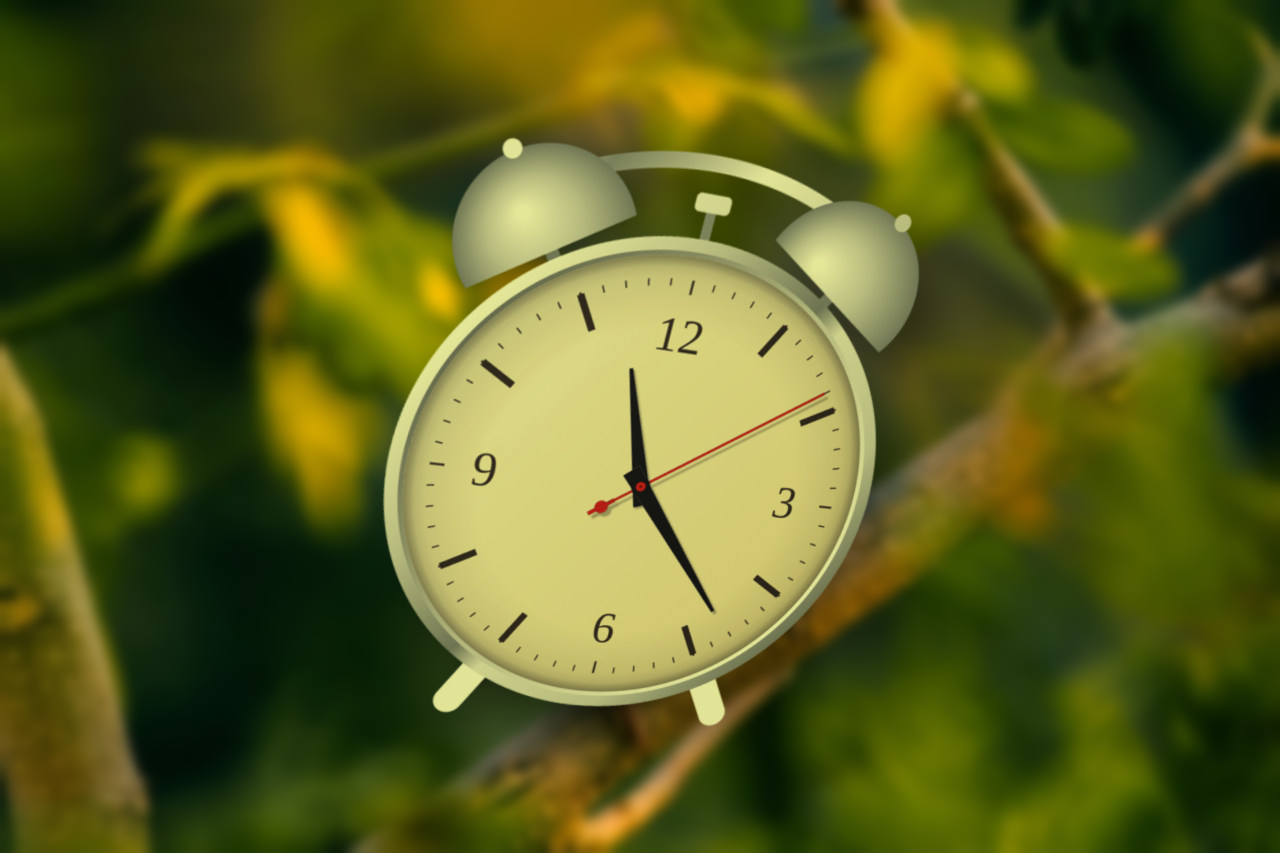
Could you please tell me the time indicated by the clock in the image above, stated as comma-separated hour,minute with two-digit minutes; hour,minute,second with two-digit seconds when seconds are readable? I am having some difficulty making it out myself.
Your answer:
11,23,09
